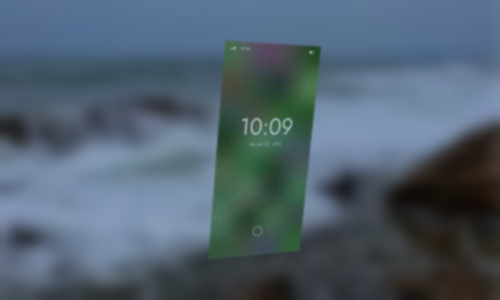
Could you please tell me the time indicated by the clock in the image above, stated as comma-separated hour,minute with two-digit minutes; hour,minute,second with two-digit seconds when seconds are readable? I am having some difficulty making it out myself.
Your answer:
10,09
